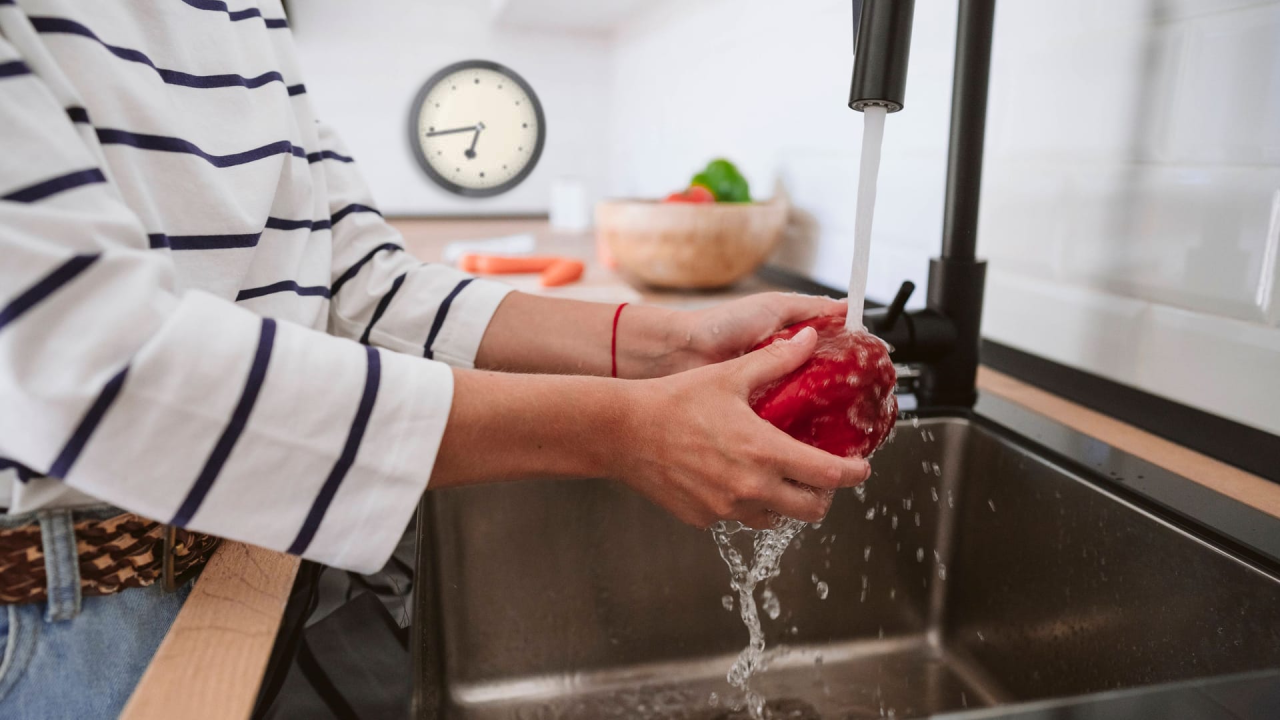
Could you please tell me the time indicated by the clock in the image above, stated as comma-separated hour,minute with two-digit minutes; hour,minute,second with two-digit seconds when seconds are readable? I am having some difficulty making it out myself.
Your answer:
6,44
